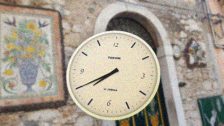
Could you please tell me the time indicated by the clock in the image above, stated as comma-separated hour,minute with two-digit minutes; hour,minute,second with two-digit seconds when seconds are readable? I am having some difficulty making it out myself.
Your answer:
7,40
